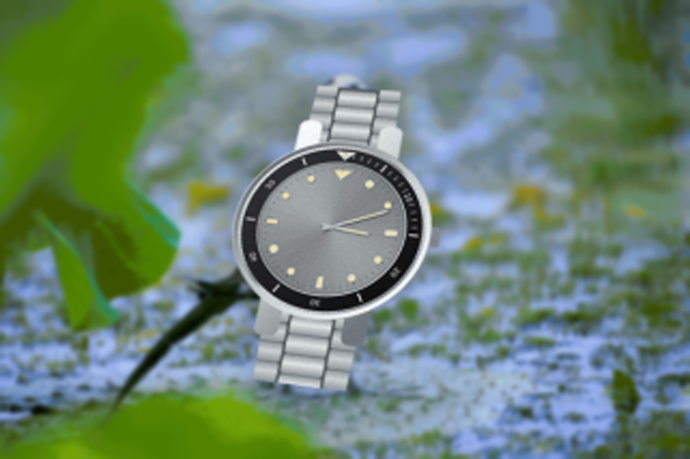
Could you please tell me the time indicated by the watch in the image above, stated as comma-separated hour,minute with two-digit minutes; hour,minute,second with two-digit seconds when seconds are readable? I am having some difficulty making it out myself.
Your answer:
3,11
